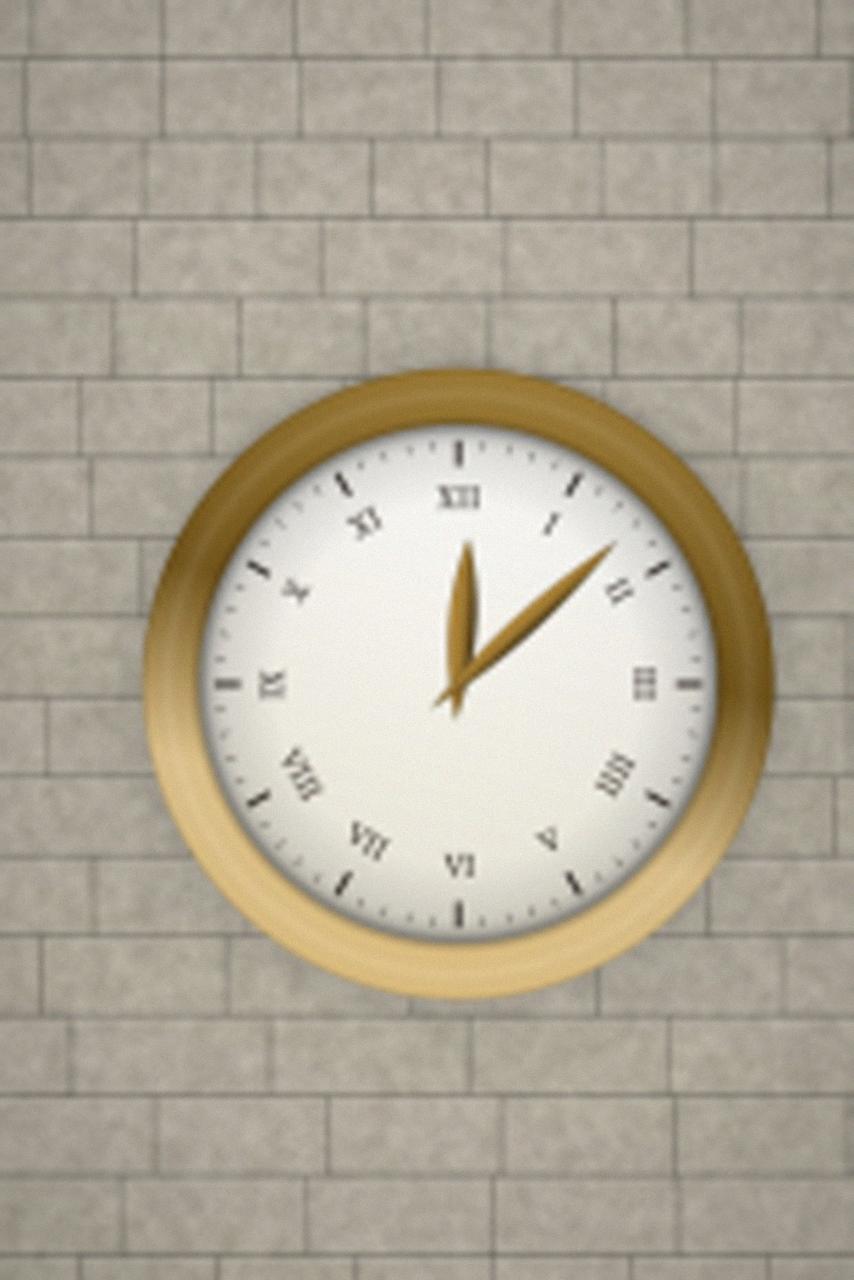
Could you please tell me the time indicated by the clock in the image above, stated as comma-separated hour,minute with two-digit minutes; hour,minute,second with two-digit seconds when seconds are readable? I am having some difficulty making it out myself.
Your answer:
12,08
